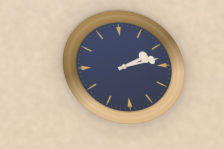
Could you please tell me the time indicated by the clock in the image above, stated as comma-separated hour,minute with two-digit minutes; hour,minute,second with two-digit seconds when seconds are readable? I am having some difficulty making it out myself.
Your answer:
2,13
